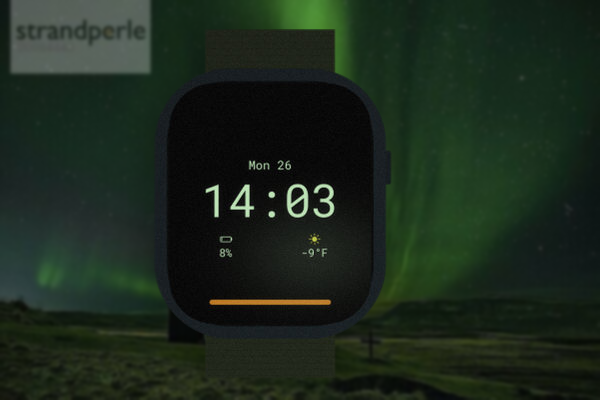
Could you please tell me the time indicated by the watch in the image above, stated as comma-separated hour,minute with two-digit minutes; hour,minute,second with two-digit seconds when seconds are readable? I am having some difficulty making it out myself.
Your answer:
14,03
